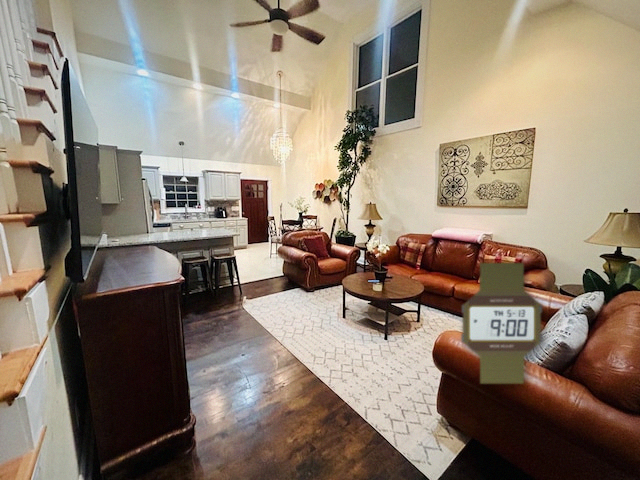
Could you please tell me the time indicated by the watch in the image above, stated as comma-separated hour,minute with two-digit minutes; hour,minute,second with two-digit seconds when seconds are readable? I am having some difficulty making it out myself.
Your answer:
9,00
